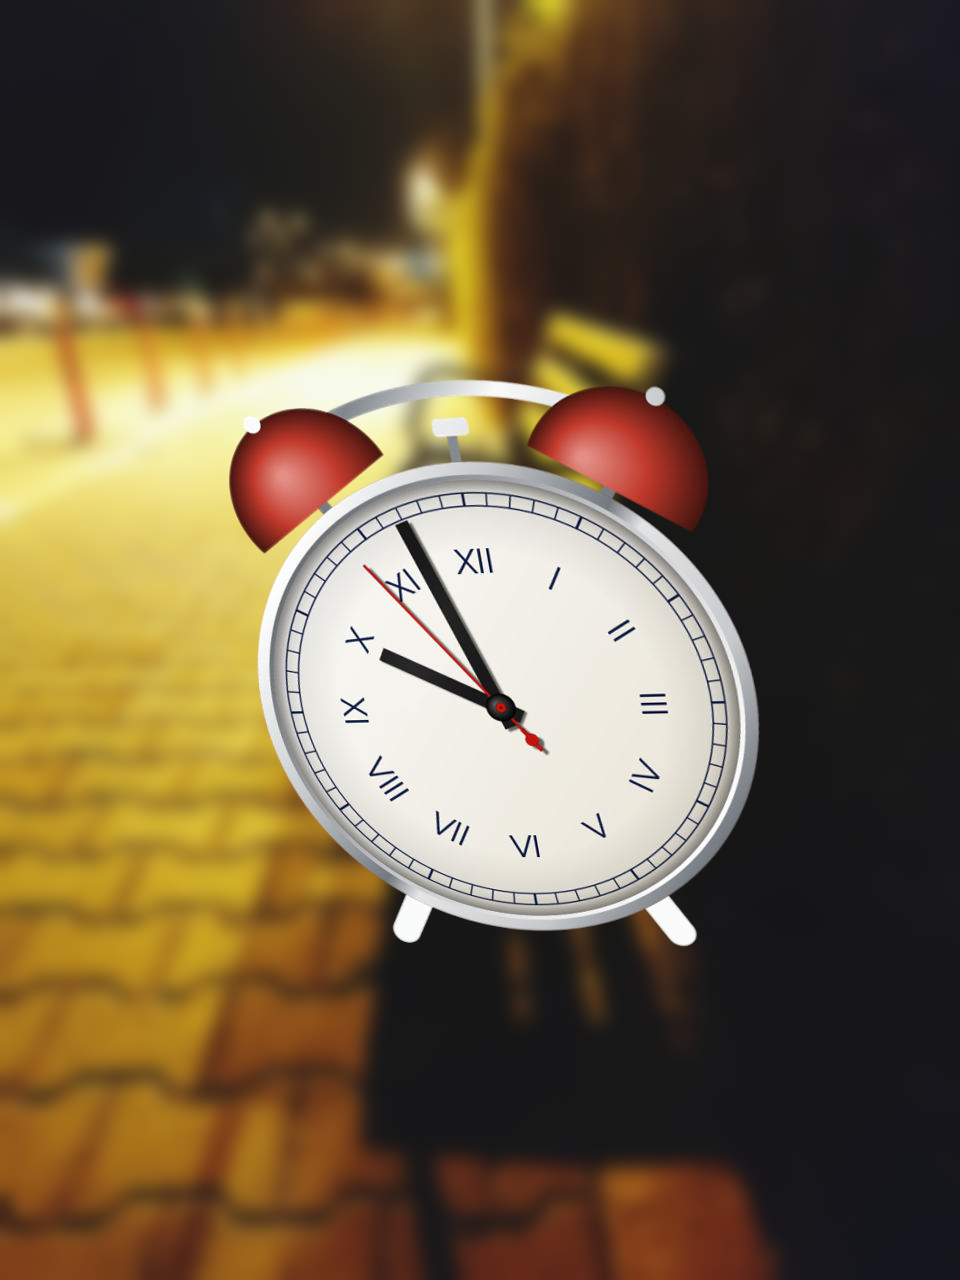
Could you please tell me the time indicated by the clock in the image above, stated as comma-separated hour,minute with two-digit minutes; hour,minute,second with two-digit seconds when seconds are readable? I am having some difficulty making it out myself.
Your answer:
9,56,54
